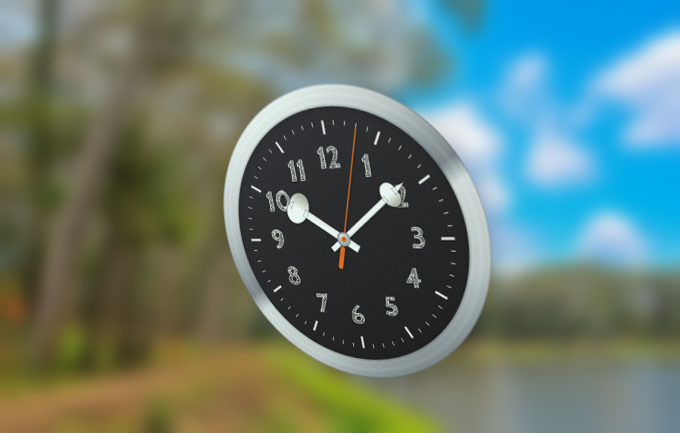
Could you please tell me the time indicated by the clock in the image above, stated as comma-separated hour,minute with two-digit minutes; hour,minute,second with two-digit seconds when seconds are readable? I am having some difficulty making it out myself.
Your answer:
10,09,03
